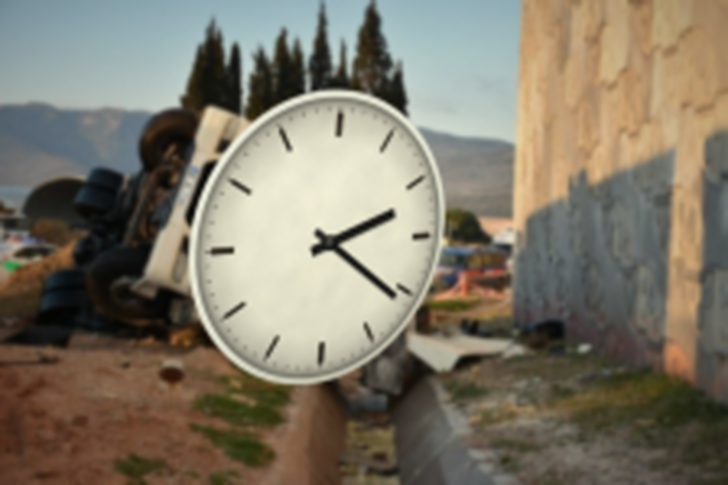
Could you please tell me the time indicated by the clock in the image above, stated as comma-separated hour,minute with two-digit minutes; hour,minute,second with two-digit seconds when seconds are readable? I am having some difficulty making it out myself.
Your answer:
2,21
